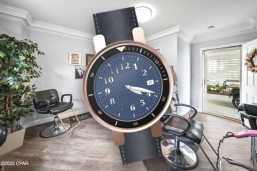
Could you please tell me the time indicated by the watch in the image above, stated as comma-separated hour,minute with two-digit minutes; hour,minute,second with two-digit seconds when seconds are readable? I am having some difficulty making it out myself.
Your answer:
4,19
